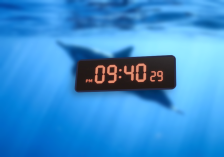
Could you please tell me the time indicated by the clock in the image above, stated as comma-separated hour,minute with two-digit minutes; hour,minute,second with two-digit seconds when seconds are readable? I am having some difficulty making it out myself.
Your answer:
9,40,29
